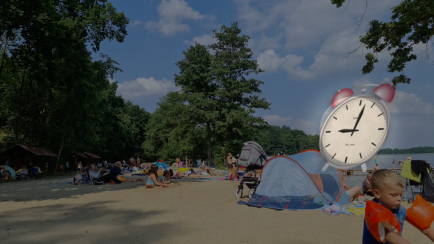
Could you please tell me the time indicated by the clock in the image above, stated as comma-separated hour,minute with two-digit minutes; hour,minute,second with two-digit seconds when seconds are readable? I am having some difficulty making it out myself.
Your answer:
9,02
